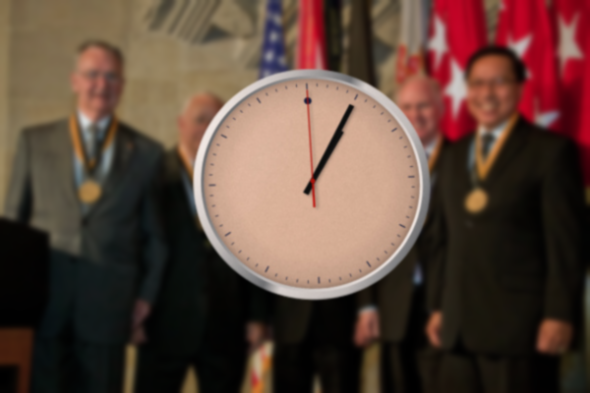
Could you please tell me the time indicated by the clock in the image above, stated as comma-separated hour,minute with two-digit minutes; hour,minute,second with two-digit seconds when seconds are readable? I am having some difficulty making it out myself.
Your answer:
1,05,00
